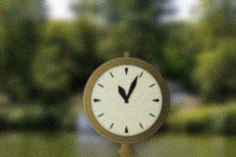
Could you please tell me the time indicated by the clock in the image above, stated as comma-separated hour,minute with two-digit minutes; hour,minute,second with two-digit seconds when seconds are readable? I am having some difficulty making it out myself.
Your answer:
11,04
